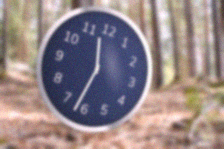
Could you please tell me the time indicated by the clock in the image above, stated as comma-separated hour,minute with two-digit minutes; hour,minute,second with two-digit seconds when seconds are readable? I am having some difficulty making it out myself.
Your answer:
11,32
